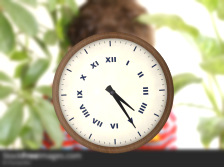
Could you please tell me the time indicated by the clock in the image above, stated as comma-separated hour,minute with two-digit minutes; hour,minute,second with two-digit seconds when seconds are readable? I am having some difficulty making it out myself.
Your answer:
4,25
